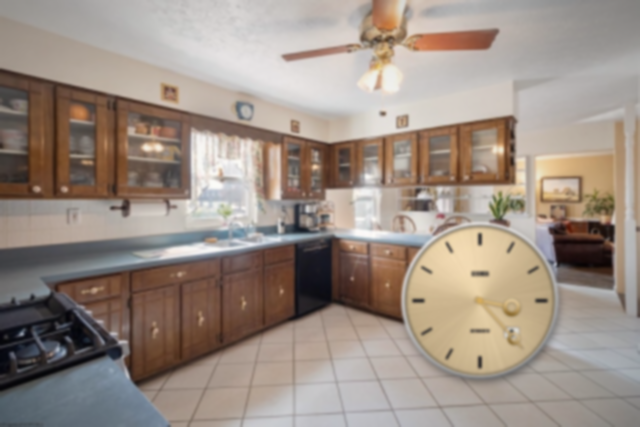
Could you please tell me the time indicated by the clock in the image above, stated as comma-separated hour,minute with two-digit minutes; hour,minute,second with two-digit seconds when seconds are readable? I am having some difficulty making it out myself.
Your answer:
3,23
